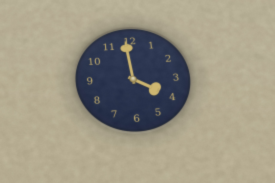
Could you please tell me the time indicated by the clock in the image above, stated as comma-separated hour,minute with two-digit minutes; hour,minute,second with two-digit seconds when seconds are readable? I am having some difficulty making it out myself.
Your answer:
3,59
